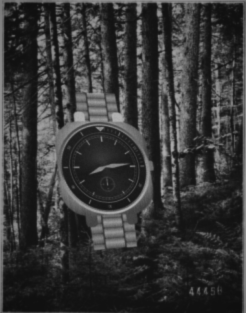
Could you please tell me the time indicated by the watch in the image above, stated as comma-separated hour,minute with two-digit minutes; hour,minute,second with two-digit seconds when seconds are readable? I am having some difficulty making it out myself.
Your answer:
8,14
